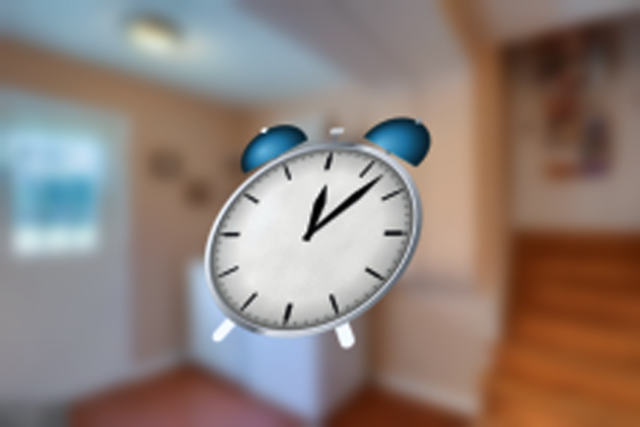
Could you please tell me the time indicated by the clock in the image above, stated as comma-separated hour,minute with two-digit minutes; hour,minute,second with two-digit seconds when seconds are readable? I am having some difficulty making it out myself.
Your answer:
12,07
